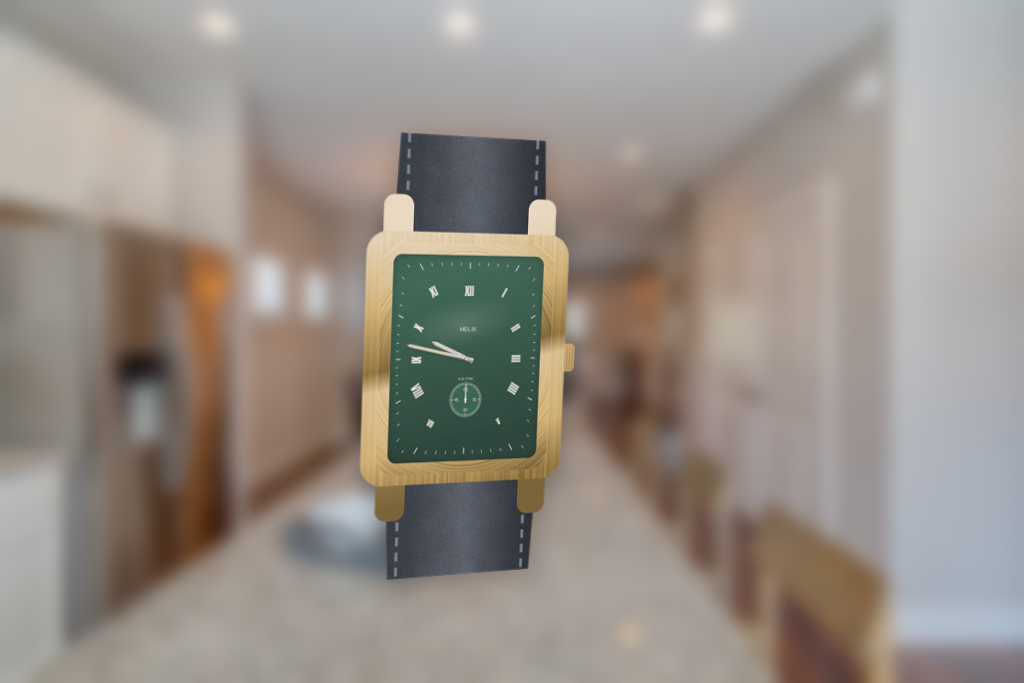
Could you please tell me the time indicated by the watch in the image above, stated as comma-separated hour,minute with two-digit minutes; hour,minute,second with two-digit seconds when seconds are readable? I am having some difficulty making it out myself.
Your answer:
9,47
